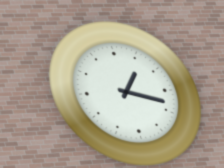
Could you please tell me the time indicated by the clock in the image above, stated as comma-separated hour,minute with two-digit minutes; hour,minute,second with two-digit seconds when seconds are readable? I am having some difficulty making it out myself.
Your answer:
1,18
